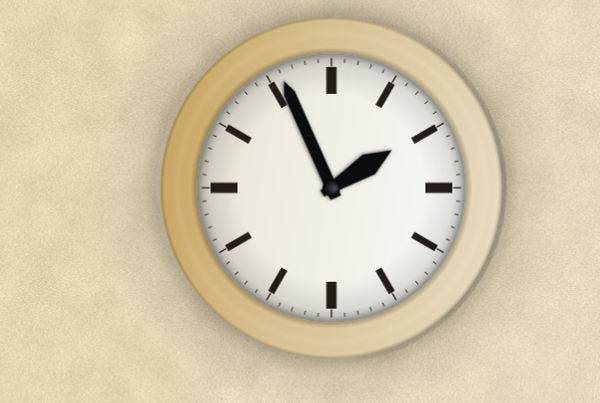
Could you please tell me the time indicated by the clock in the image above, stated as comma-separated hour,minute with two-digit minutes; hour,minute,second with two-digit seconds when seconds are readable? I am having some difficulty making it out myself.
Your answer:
1,56
